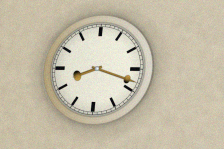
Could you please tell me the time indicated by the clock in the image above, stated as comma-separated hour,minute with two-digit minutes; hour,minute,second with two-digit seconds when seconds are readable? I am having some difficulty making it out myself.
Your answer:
8,18
